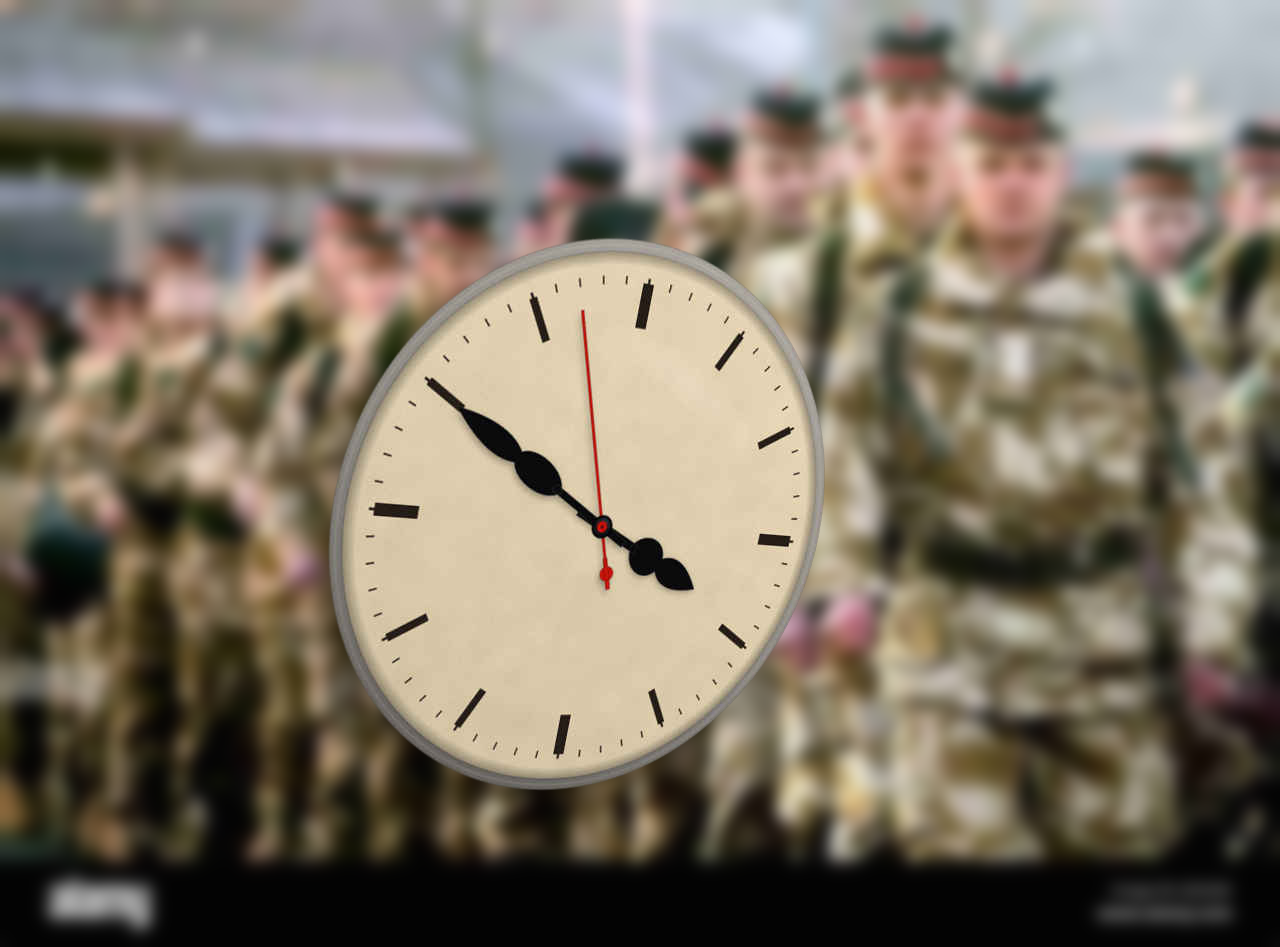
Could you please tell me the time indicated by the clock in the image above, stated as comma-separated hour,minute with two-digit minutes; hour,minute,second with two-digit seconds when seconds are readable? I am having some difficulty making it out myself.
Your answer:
3,49,57
